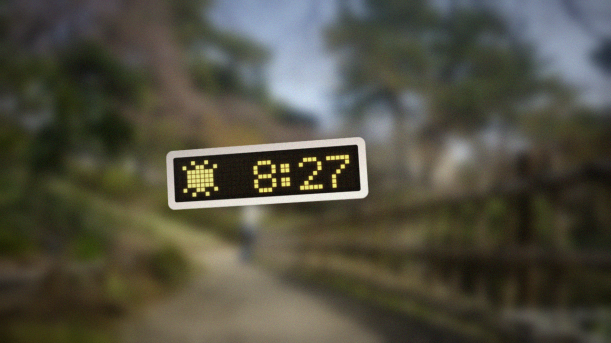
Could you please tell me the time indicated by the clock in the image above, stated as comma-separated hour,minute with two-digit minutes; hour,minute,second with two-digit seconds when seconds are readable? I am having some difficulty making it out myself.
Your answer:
8,27
